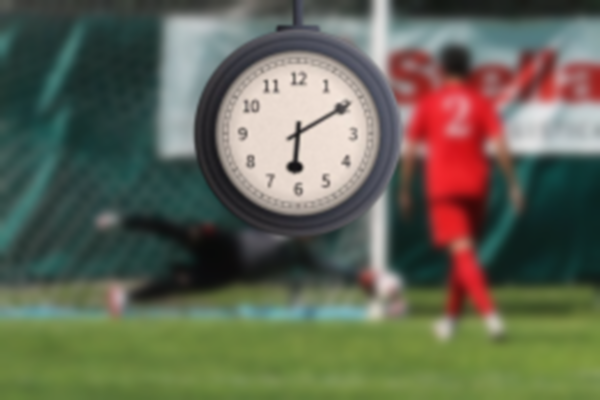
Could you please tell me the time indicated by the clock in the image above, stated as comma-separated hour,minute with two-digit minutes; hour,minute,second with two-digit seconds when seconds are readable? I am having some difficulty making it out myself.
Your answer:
6,10
